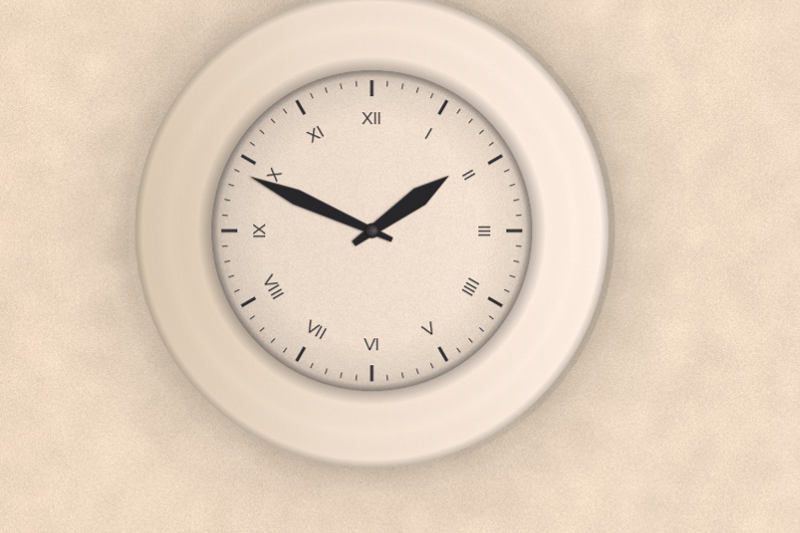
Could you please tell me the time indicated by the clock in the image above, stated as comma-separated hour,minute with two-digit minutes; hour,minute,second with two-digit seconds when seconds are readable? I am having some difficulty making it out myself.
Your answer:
1,49
